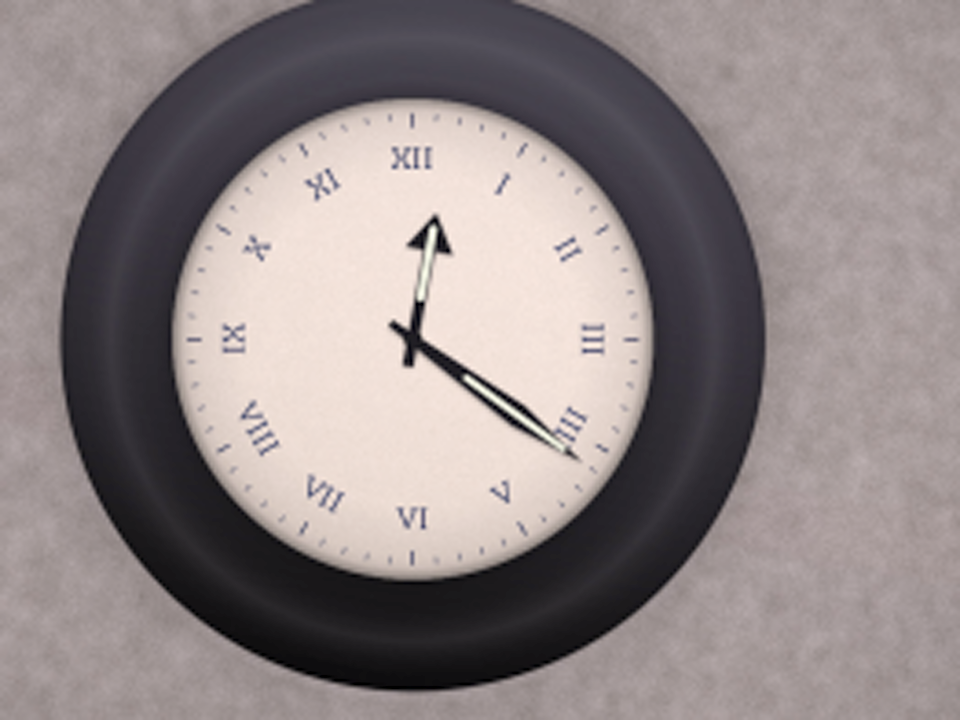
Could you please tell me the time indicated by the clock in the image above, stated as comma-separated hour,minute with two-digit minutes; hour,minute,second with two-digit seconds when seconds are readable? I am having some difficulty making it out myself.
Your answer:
12,21
